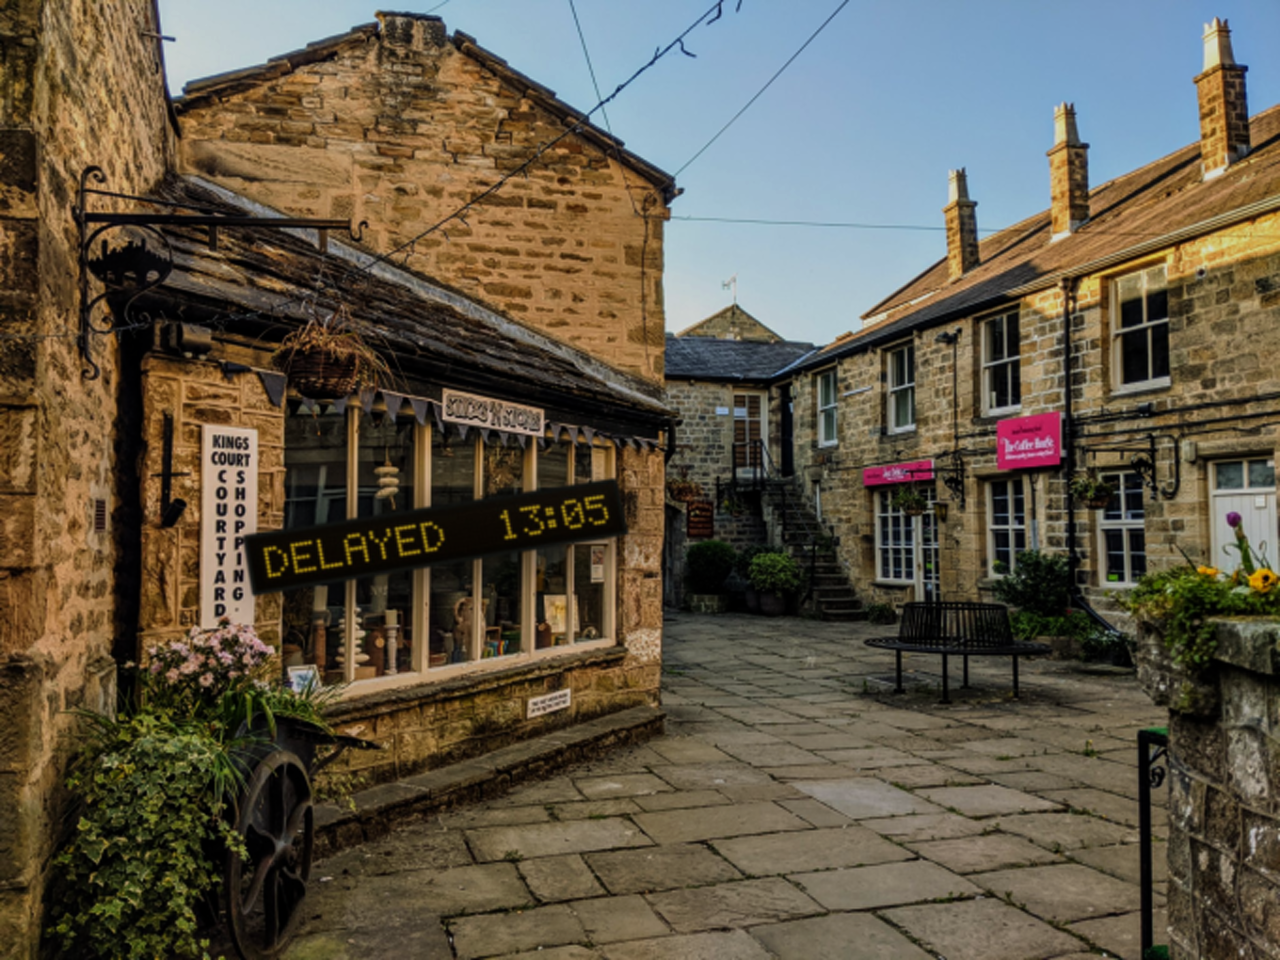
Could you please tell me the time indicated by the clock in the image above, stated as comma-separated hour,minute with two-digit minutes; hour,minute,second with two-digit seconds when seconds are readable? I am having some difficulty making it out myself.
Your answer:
13,05
